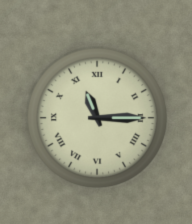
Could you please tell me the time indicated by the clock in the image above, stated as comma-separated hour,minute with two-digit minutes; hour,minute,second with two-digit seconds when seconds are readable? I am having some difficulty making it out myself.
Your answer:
11,15
